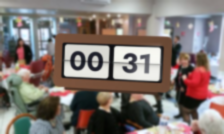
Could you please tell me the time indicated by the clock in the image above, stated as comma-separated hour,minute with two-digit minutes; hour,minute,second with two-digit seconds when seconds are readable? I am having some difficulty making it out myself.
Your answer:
0,31
